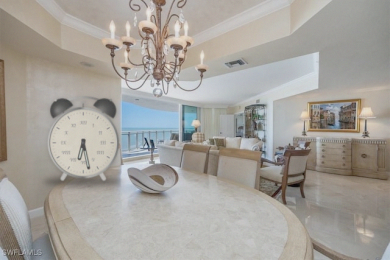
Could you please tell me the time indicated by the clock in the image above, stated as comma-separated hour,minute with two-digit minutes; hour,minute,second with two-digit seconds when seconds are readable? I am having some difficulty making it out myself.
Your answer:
6,28
